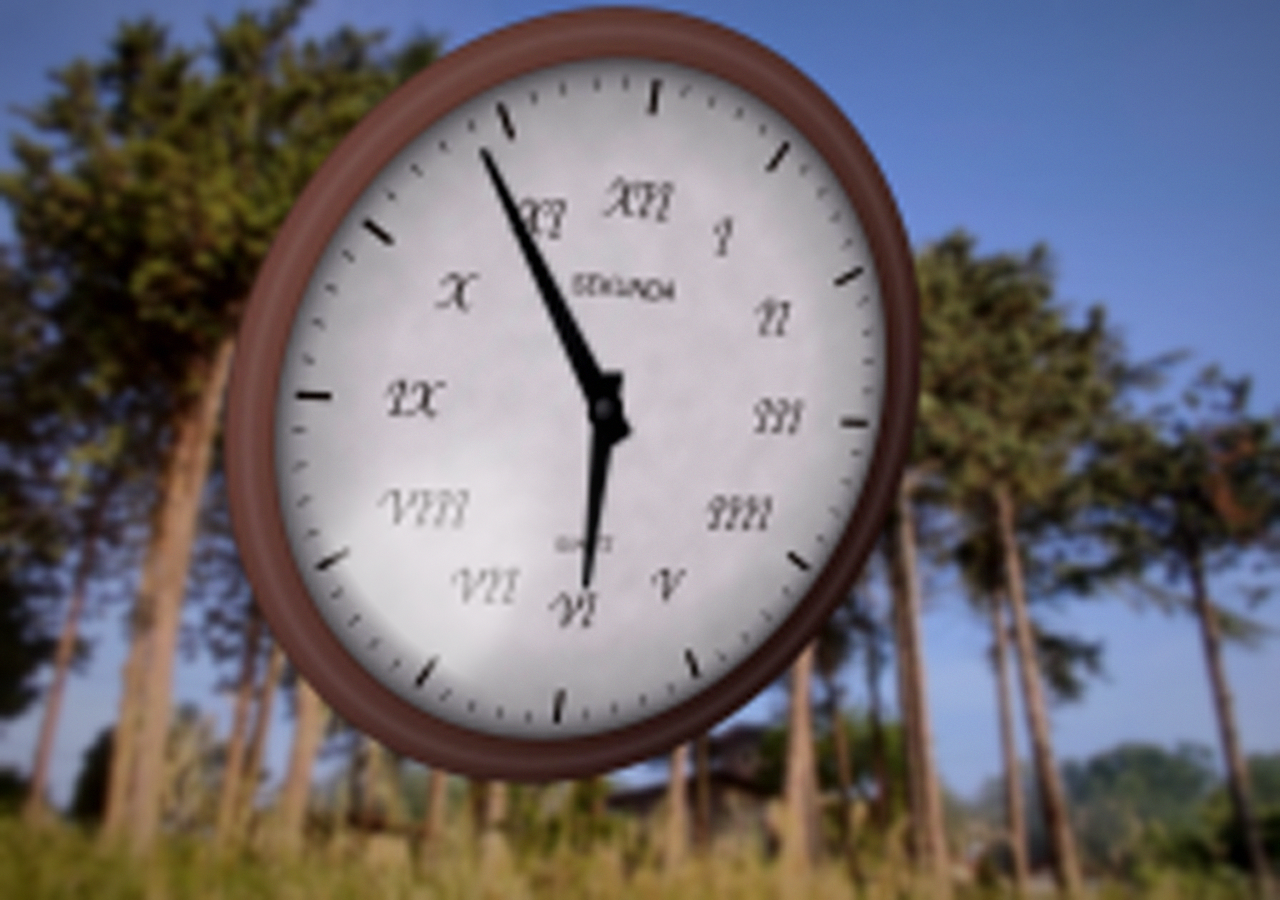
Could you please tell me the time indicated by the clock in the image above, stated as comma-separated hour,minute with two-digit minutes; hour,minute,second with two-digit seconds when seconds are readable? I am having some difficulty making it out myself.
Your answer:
5,54
